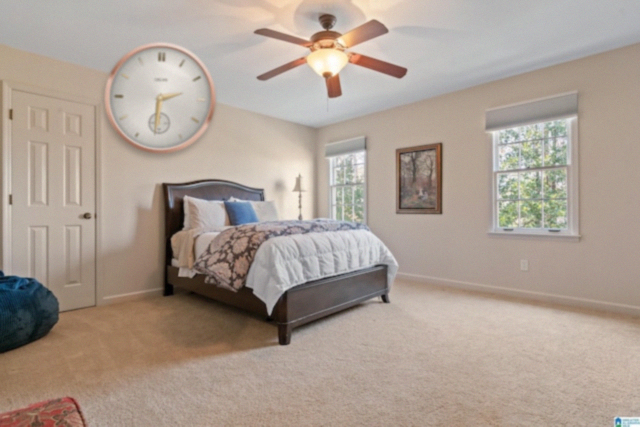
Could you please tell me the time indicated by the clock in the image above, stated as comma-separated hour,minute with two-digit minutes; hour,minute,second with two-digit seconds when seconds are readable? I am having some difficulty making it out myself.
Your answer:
2,31
